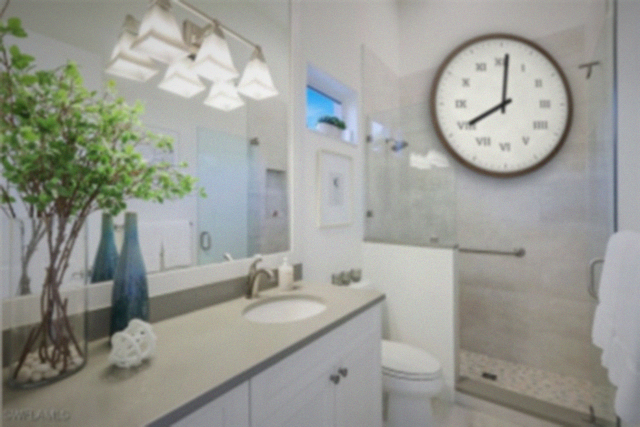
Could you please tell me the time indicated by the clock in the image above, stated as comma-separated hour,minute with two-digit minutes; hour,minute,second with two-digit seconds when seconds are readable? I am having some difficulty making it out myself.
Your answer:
8,01
